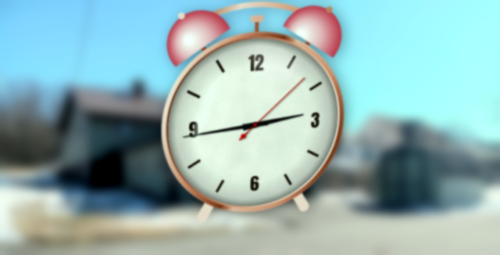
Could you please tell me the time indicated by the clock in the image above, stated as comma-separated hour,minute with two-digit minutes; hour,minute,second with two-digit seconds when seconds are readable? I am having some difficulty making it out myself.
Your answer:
2,44,08
